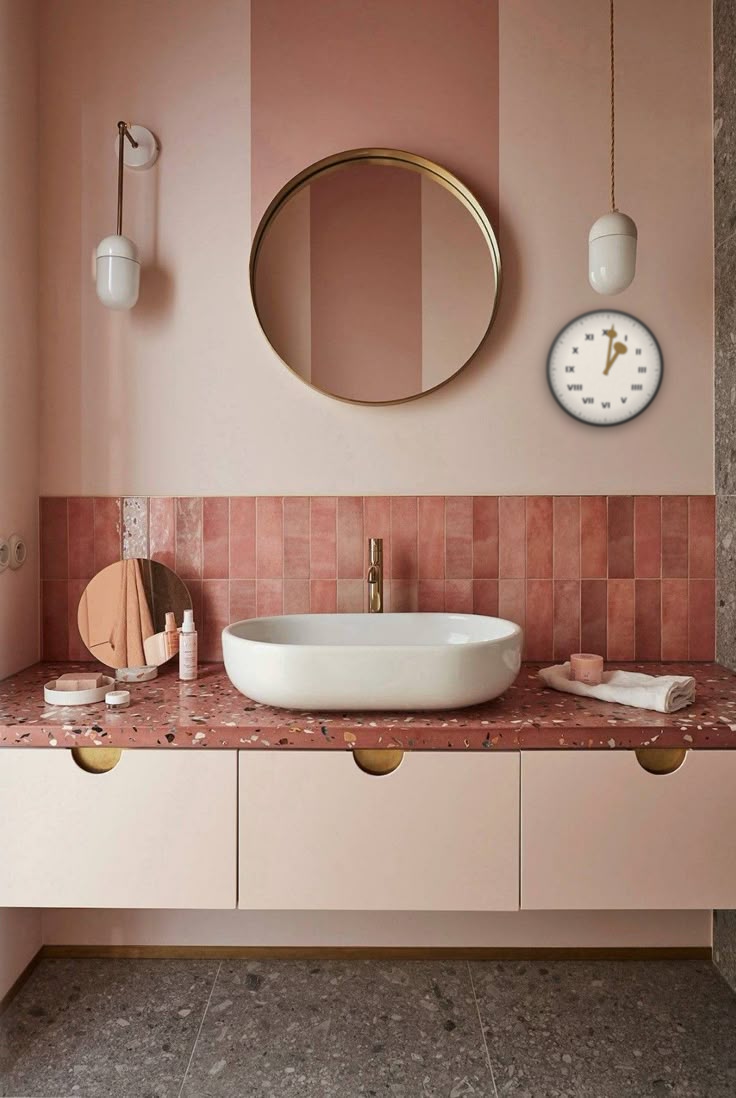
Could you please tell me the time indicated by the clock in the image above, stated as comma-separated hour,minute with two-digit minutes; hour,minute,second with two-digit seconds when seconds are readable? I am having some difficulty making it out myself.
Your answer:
1,01
